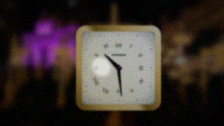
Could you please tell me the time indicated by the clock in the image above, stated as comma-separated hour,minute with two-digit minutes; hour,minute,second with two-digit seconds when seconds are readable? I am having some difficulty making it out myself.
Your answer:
10,29
